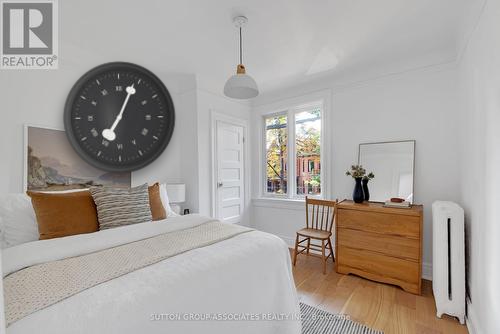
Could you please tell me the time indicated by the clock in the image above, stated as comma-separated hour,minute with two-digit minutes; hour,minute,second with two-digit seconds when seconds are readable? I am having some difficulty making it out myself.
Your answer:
7,04
